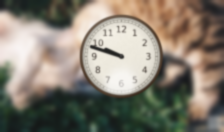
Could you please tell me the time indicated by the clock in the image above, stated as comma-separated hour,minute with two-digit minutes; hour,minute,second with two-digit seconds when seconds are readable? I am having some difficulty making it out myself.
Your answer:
9,48
